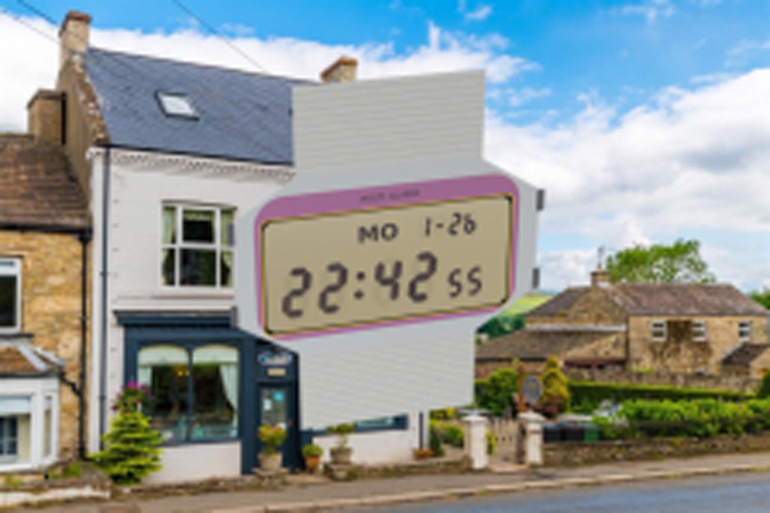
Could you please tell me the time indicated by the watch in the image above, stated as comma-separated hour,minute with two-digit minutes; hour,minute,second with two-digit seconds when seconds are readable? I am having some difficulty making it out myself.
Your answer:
22,42,55
